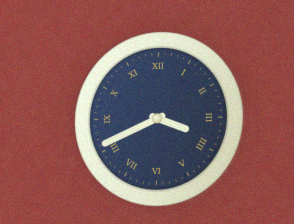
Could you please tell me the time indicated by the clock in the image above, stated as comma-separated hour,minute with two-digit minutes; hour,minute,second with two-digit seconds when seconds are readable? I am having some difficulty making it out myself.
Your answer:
3,41
